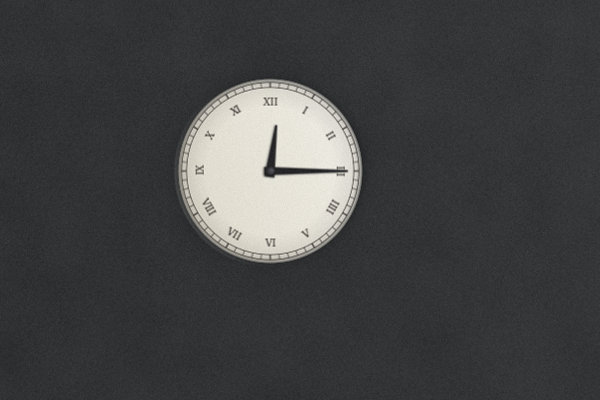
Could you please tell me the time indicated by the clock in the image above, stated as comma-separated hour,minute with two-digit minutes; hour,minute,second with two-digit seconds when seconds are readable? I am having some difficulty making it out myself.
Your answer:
12,15
